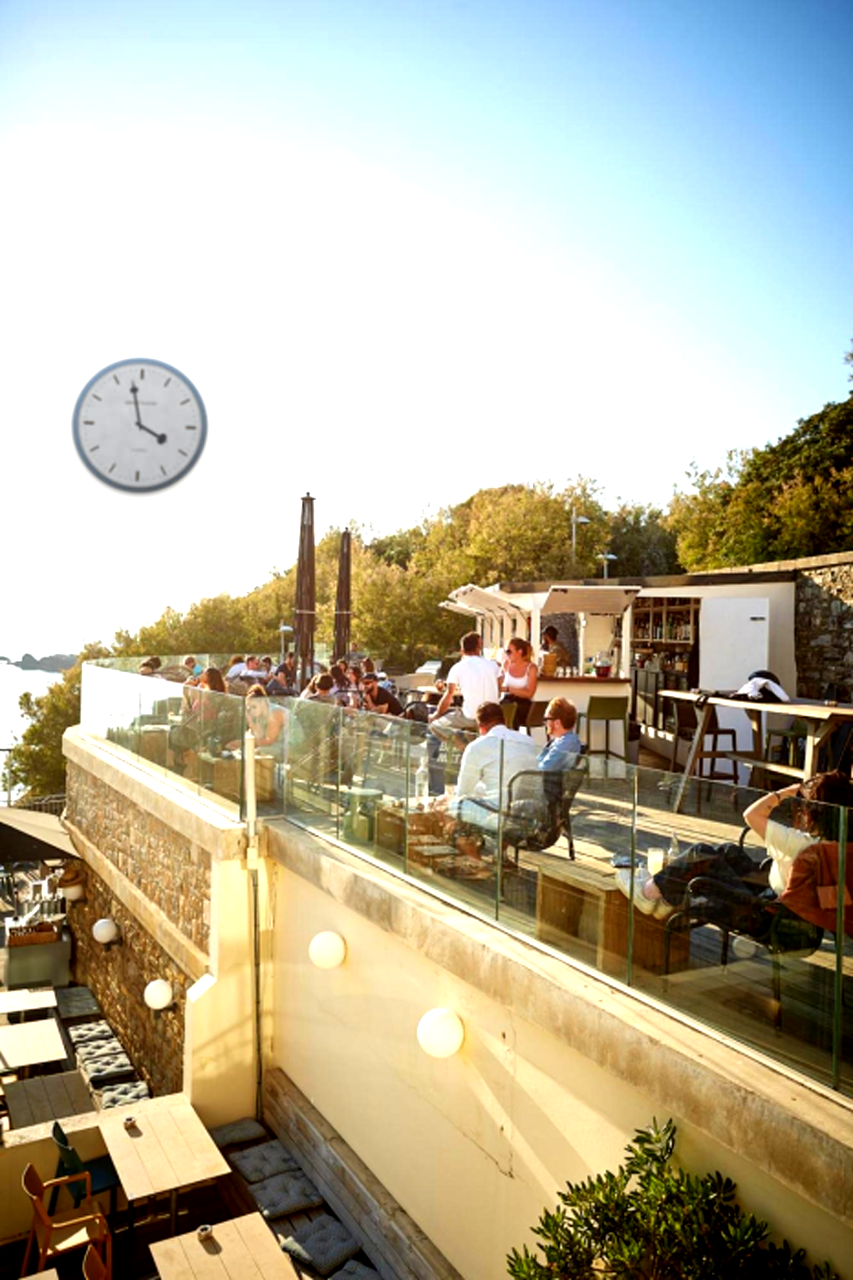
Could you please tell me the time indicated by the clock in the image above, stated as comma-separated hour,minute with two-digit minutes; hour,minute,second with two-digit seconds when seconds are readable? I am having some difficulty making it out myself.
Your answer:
3,58
